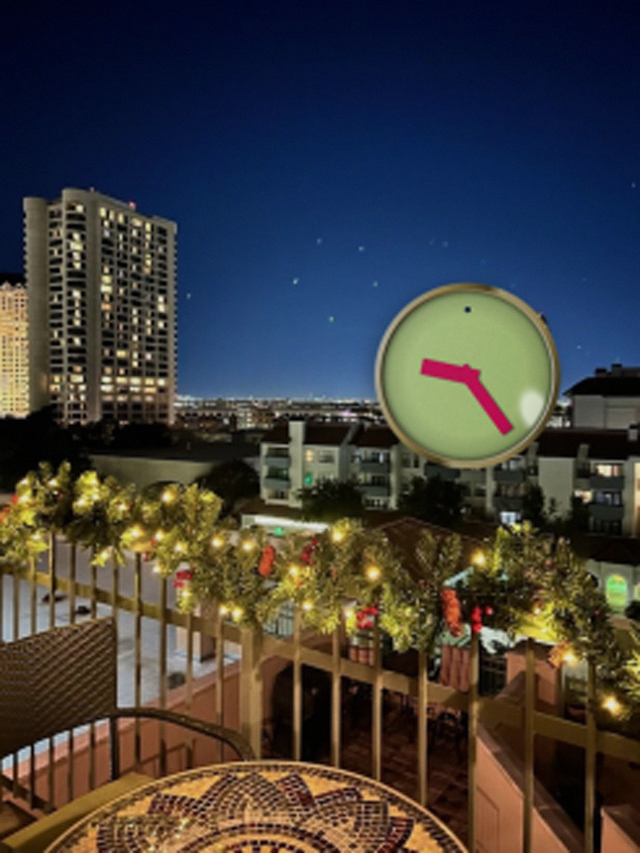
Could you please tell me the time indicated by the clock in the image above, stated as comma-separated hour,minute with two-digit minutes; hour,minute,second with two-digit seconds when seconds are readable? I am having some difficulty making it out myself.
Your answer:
9,24
